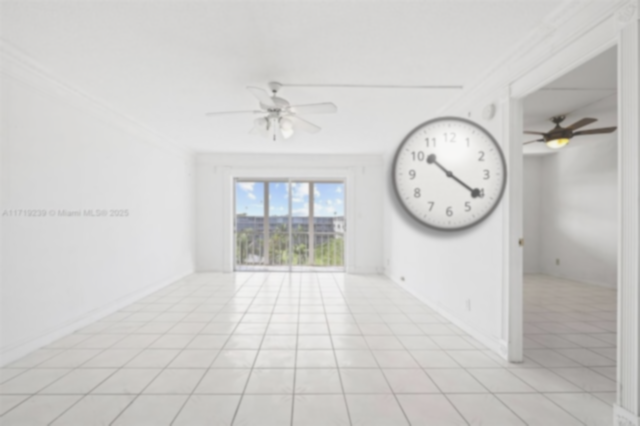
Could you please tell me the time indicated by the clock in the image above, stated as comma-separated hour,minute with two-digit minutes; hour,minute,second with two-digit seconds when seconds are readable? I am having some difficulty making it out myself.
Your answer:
10,21
